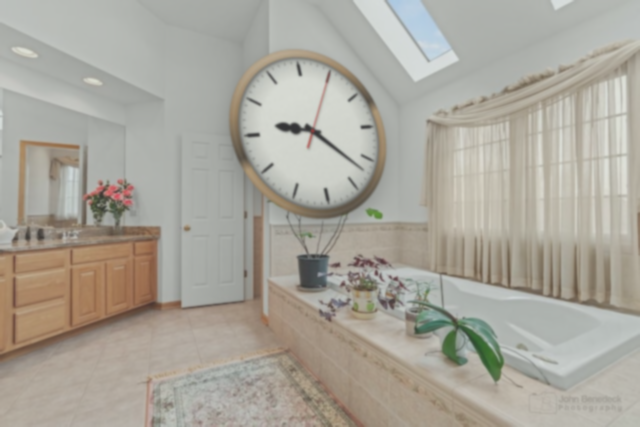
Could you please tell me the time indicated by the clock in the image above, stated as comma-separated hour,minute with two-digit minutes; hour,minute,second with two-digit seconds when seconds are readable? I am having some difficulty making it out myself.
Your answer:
9,22,05
